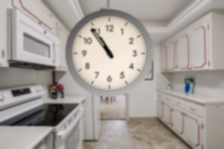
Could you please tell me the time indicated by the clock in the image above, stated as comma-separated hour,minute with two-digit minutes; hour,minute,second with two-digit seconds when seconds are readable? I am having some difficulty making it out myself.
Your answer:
10,54
